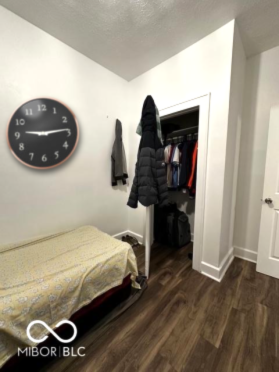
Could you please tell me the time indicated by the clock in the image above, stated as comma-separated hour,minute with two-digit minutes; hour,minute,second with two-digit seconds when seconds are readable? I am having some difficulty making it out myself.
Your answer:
9,14
